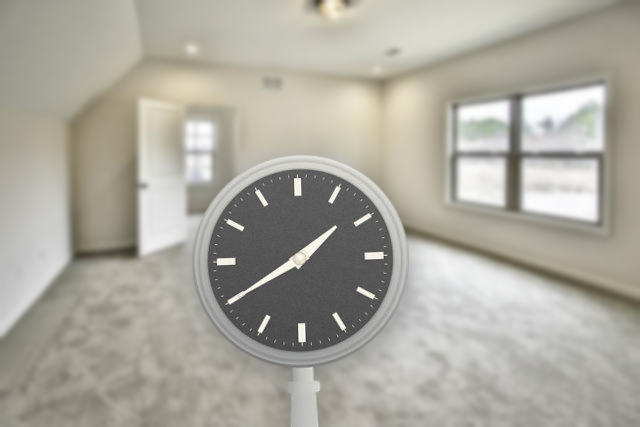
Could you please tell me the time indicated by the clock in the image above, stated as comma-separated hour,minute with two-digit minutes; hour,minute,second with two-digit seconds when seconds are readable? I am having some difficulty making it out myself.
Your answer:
1,40
